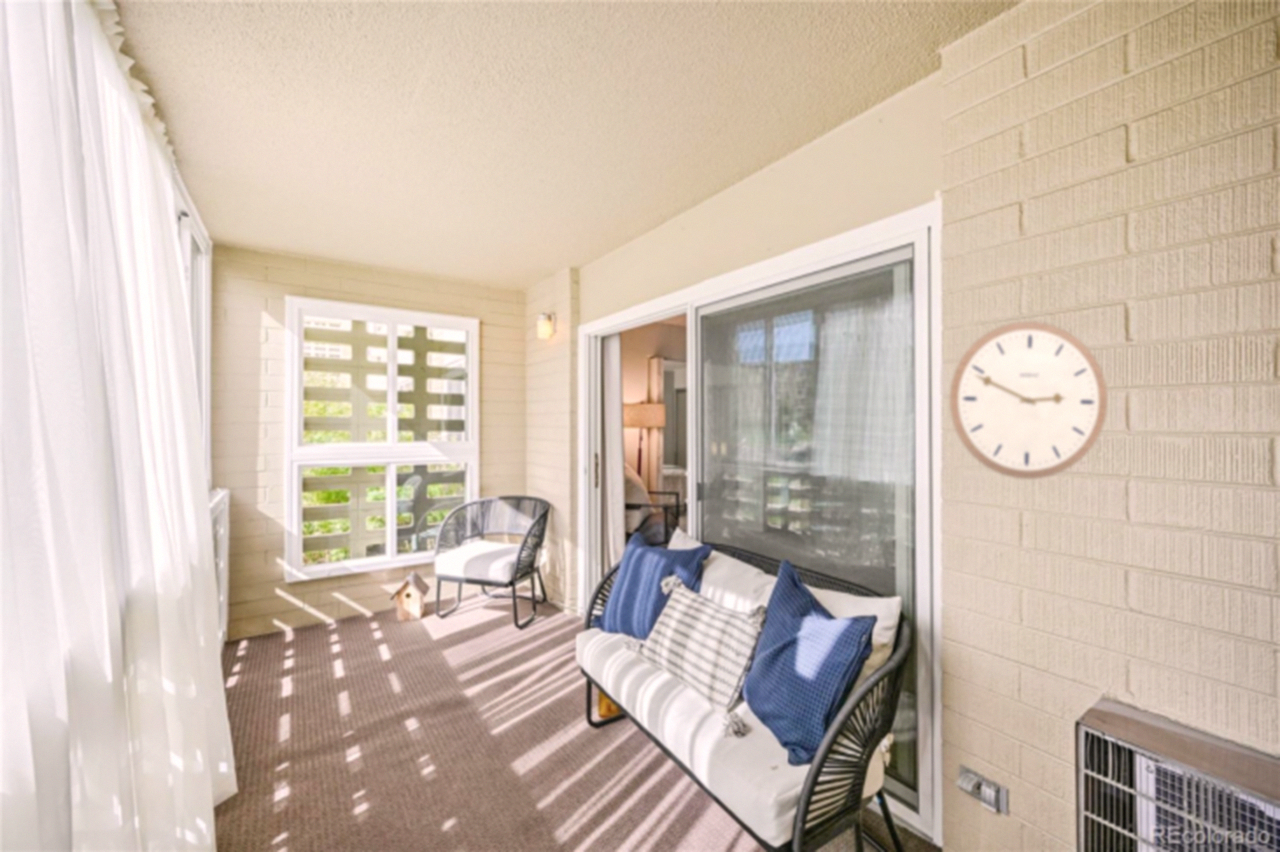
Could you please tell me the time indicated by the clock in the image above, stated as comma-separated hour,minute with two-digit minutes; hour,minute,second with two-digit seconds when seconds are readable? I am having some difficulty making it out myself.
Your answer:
2,49
